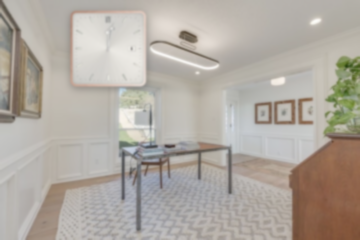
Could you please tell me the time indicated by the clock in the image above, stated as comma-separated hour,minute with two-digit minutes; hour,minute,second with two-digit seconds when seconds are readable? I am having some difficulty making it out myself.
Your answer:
12,02
